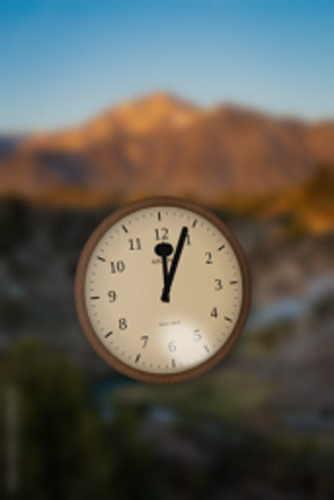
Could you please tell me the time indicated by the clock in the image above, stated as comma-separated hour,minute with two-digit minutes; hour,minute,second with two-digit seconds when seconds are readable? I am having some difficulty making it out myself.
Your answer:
12,04
